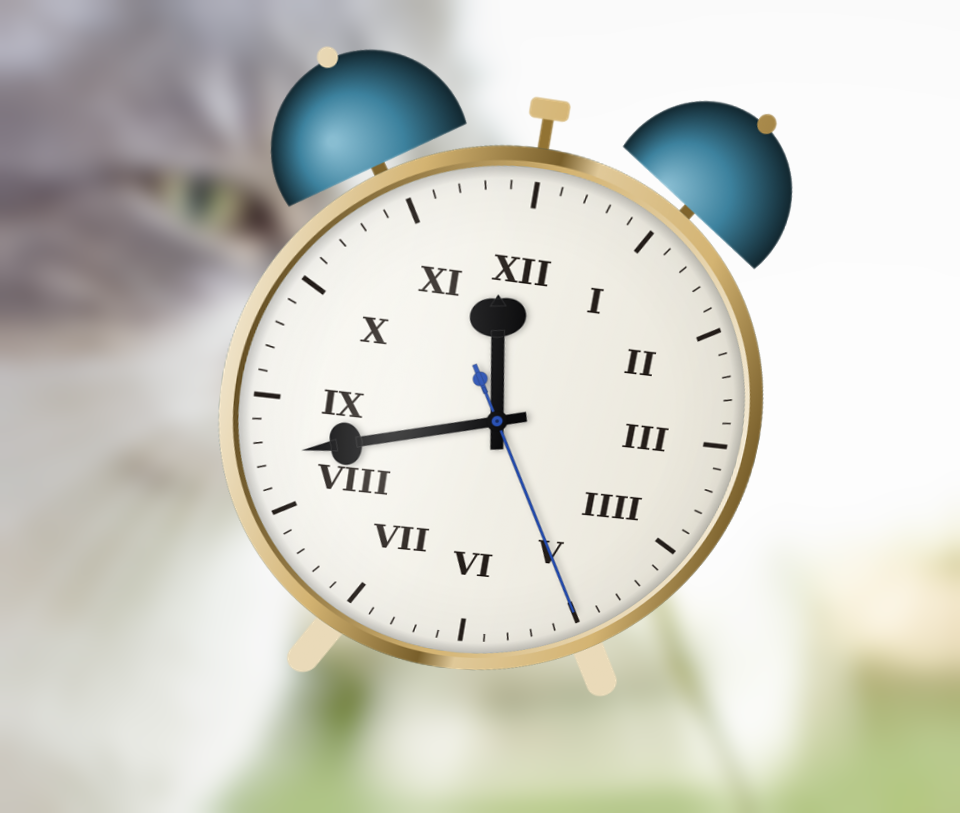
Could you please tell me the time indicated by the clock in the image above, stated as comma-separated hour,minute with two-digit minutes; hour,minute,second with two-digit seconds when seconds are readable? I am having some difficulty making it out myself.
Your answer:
11,42,25
